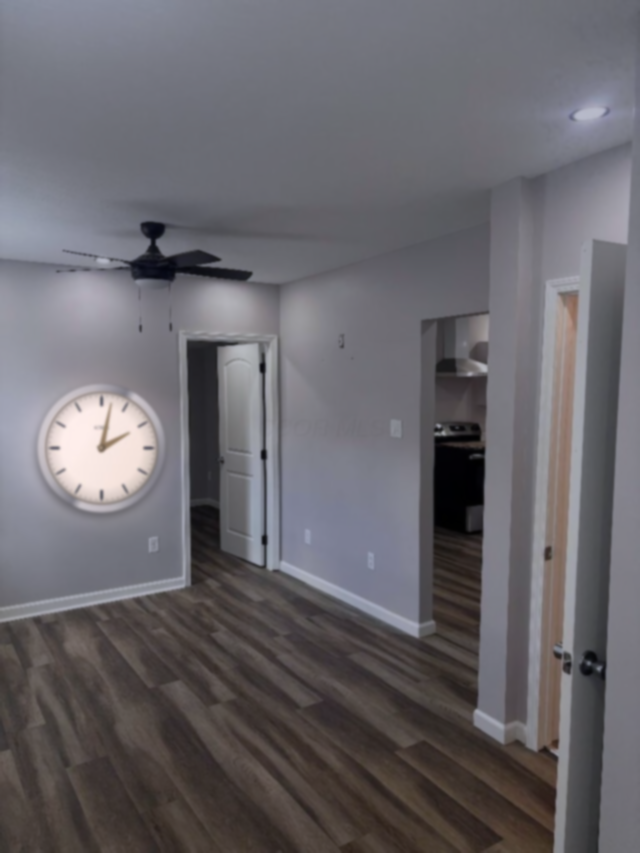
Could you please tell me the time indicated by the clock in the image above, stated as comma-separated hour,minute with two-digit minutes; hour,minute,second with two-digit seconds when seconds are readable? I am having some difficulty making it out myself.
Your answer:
2,02
